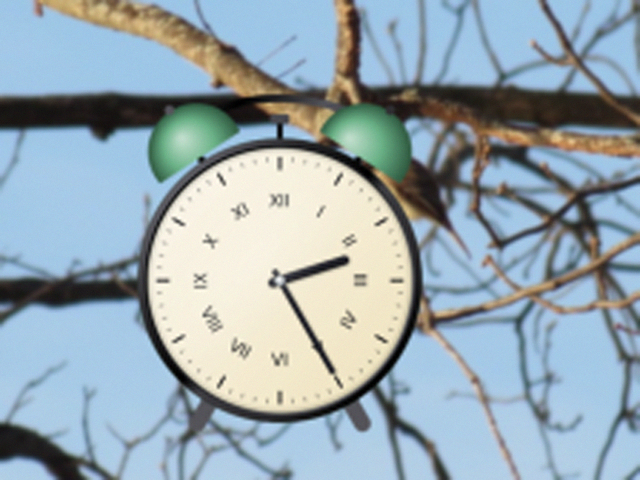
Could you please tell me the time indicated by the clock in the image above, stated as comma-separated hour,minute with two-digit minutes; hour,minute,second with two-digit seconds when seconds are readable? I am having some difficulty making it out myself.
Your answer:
2,25
